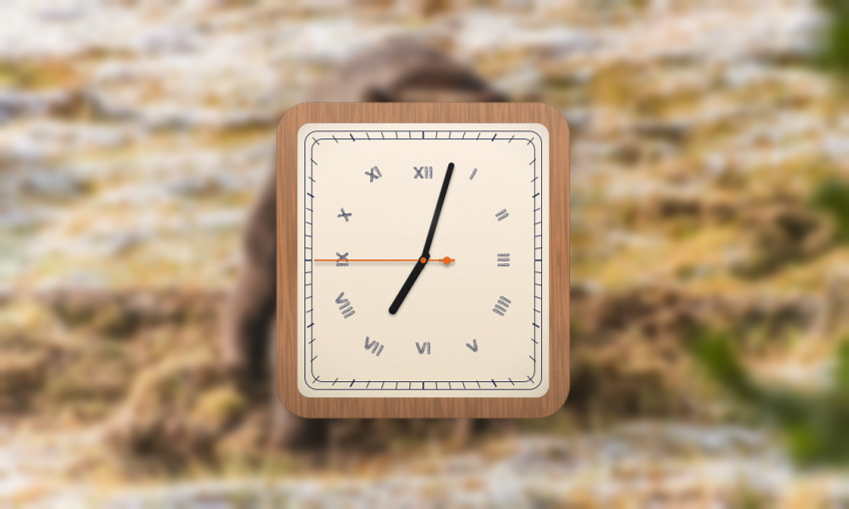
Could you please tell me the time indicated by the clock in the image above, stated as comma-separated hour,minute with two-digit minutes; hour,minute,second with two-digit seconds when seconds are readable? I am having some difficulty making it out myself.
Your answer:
7,02,45
